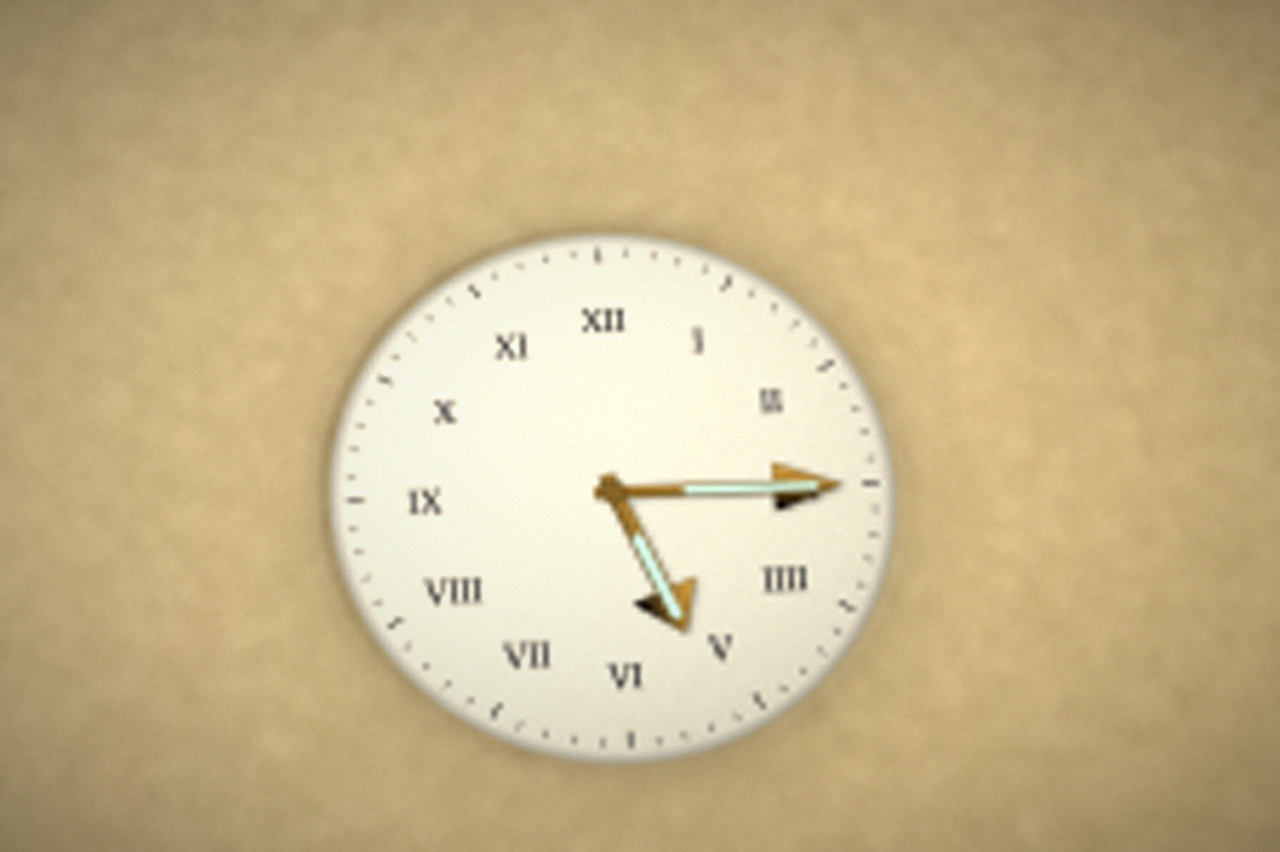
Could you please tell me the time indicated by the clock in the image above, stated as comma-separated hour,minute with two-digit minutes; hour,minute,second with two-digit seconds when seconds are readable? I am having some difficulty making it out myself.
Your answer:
5,15
